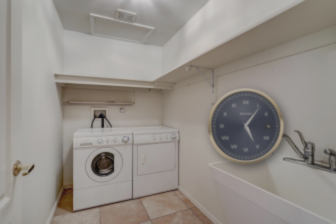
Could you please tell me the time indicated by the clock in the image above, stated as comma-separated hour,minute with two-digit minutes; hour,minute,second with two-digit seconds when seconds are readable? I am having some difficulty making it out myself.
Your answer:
5,06
